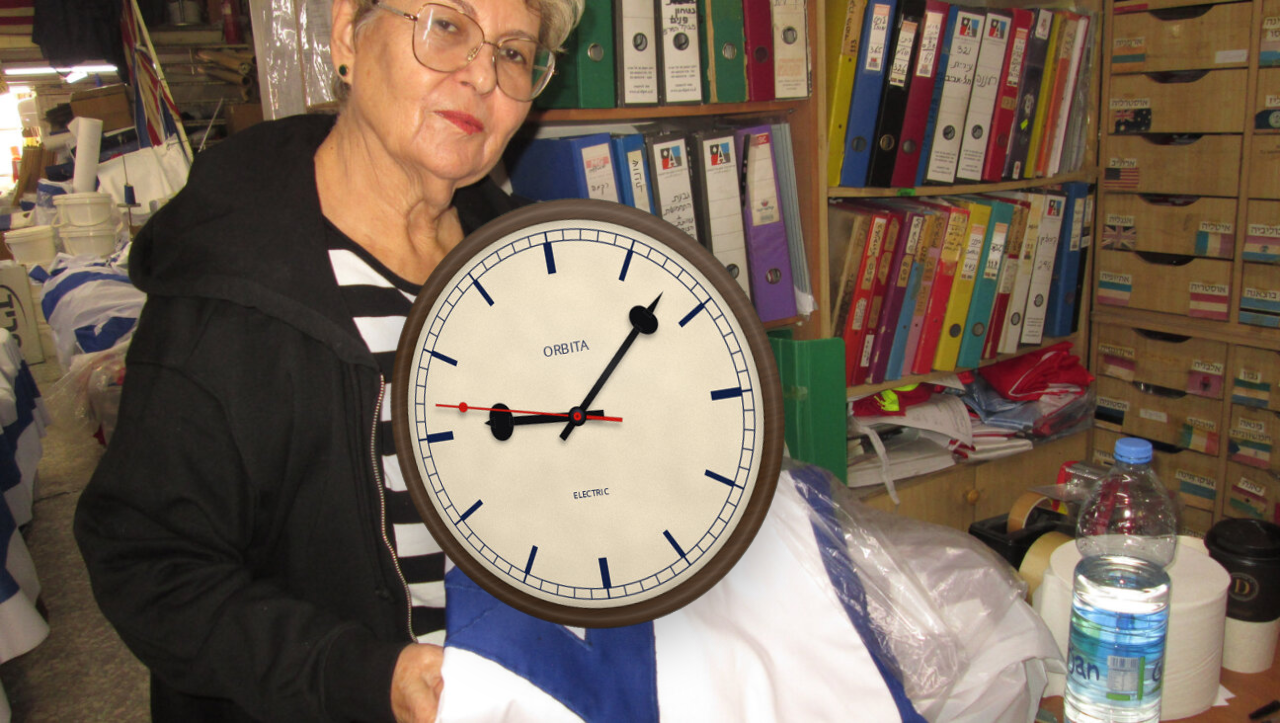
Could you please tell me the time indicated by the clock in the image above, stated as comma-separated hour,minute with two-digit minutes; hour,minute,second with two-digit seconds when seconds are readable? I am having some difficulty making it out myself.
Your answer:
9,07,47
